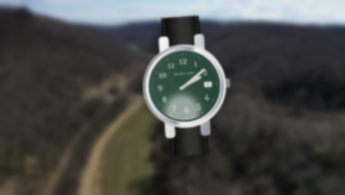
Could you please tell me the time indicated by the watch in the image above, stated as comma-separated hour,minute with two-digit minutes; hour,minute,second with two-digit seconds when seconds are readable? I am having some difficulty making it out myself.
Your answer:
2,09
